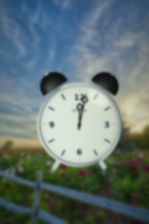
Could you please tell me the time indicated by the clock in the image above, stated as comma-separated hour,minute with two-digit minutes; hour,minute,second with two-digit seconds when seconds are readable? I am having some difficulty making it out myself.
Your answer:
12,02
